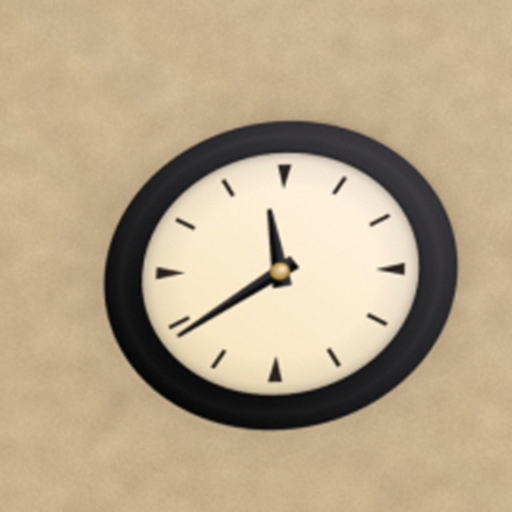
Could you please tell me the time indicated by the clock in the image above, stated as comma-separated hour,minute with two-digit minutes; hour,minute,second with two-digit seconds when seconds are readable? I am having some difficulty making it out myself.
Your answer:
11,39
